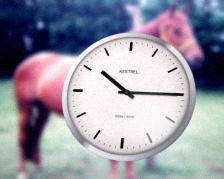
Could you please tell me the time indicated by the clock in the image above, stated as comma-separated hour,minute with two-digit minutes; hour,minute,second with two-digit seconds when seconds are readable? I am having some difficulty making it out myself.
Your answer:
10,15
